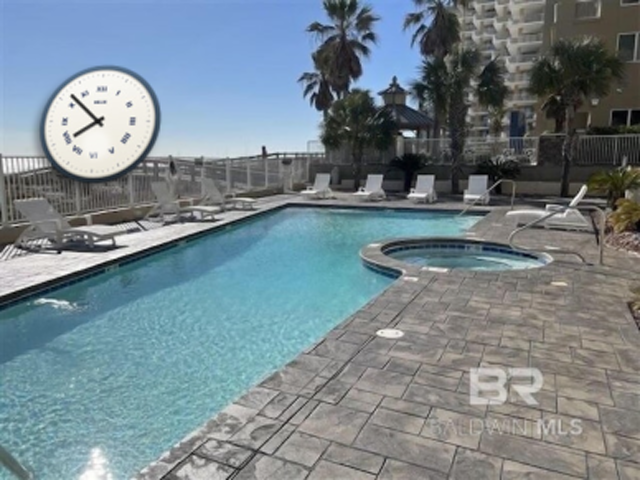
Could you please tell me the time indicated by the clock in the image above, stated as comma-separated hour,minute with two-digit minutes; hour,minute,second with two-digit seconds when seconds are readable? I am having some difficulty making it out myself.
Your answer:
7,52
